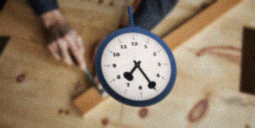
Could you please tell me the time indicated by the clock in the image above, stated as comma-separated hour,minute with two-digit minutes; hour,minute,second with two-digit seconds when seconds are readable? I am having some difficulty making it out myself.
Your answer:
7,25
